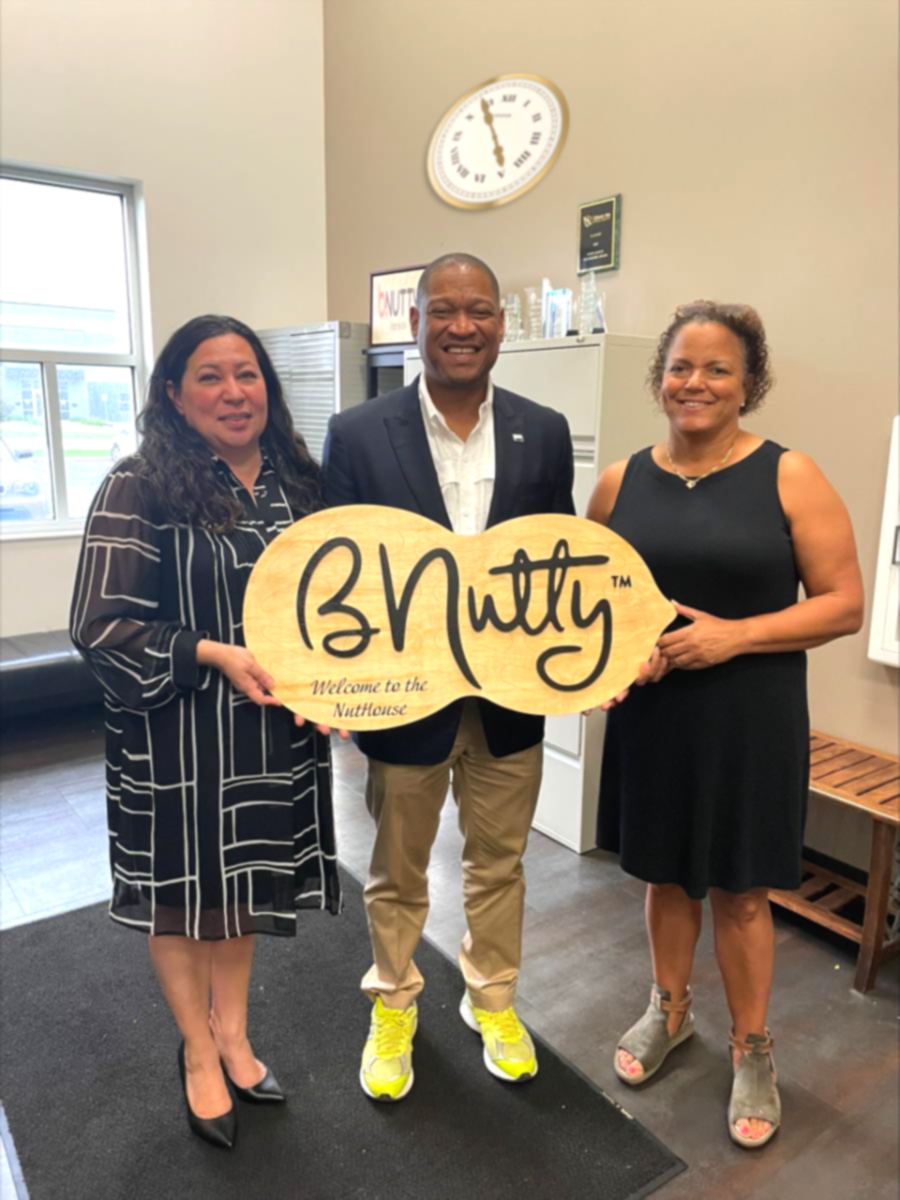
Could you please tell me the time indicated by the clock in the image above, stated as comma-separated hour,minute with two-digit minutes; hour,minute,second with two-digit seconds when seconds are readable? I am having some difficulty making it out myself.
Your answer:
4,54
